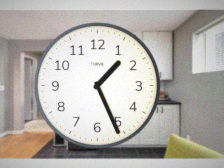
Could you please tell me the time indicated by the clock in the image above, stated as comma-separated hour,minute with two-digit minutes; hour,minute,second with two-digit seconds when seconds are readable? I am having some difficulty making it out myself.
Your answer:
1,26
